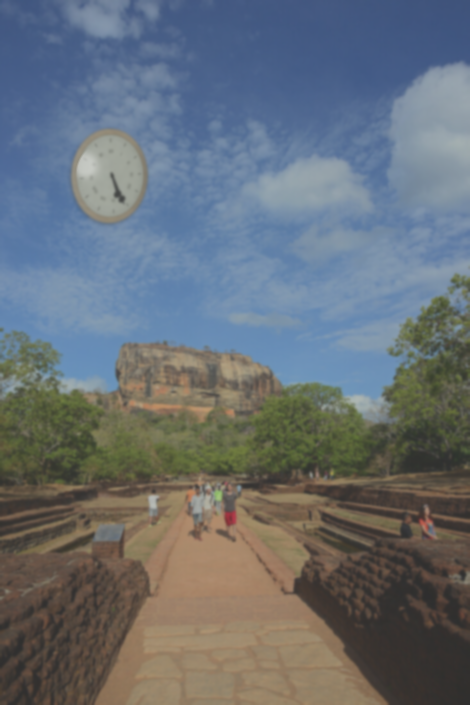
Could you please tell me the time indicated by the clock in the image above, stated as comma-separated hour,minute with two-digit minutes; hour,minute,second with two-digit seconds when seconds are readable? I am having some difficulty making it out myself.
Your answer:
5,26
